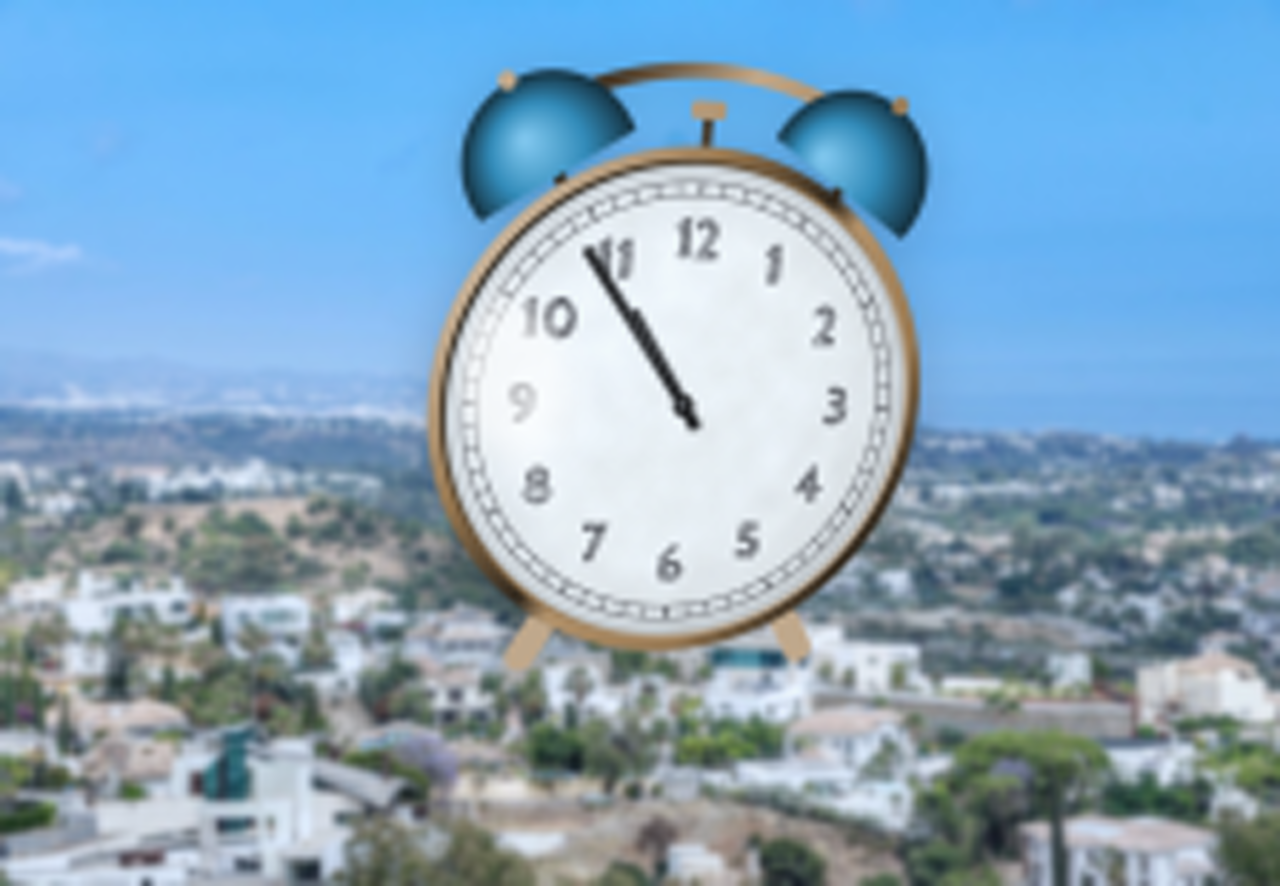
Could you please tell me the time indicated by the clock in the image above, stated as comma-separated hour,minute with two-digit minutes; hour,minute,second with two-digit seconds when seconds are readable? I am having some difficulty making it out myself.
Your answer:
10,54
